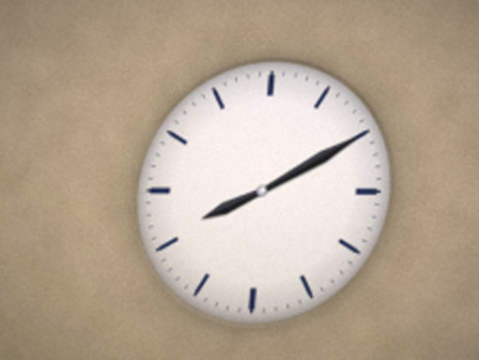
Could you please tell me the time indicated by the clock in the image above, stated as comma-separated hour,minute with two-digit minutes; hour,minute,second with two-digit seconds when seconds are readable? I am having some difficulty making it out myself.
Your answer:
8,10
